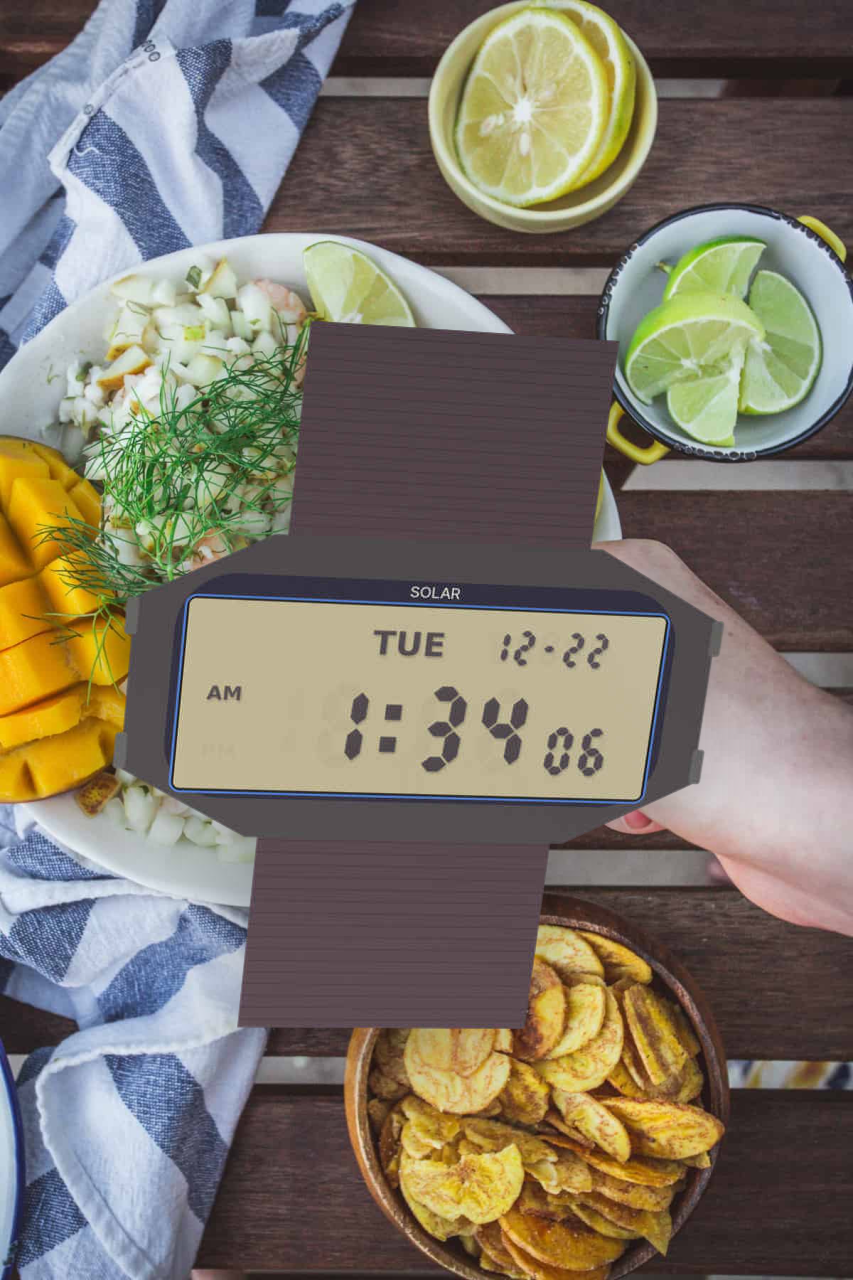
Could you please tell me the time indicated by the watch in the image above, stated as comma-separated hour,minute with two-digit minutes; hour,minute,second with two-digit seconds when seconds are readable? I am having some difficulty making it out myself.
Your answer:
1,34,06
